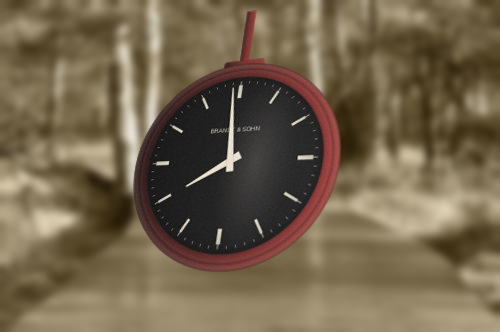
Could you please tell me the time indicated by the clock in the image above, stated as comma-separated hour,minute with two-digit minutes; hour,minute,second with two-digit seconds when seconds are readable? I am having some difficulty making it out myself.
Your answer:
7,59
